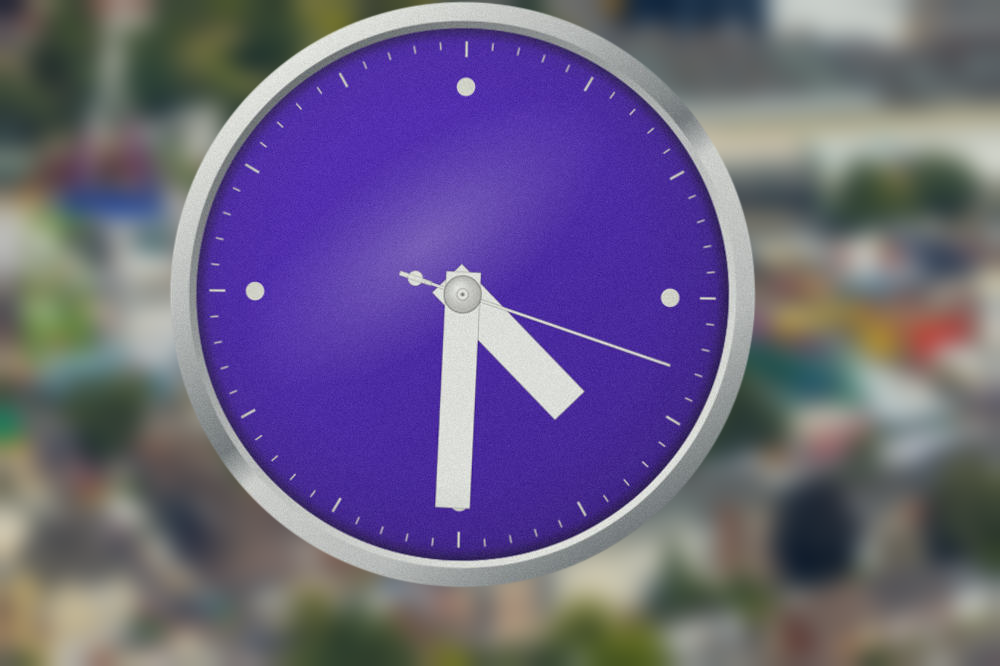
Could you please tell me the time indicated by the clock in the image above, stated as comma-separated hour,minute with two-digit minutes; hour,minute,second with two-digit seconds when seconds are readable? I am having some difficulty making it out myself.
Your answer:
4,30,18
